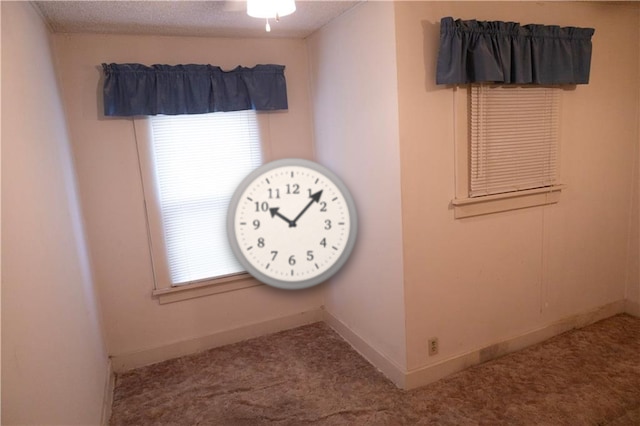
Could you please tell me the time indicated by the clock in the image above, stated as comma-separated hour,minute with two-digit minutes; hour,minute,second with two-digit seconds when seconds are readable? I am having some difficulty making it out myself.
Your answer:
10,07
